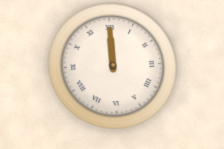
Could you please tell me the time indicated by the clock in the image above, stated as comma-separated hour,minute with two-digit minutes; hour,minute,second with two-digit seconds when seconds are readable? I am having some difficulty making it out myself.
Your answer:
12,00
